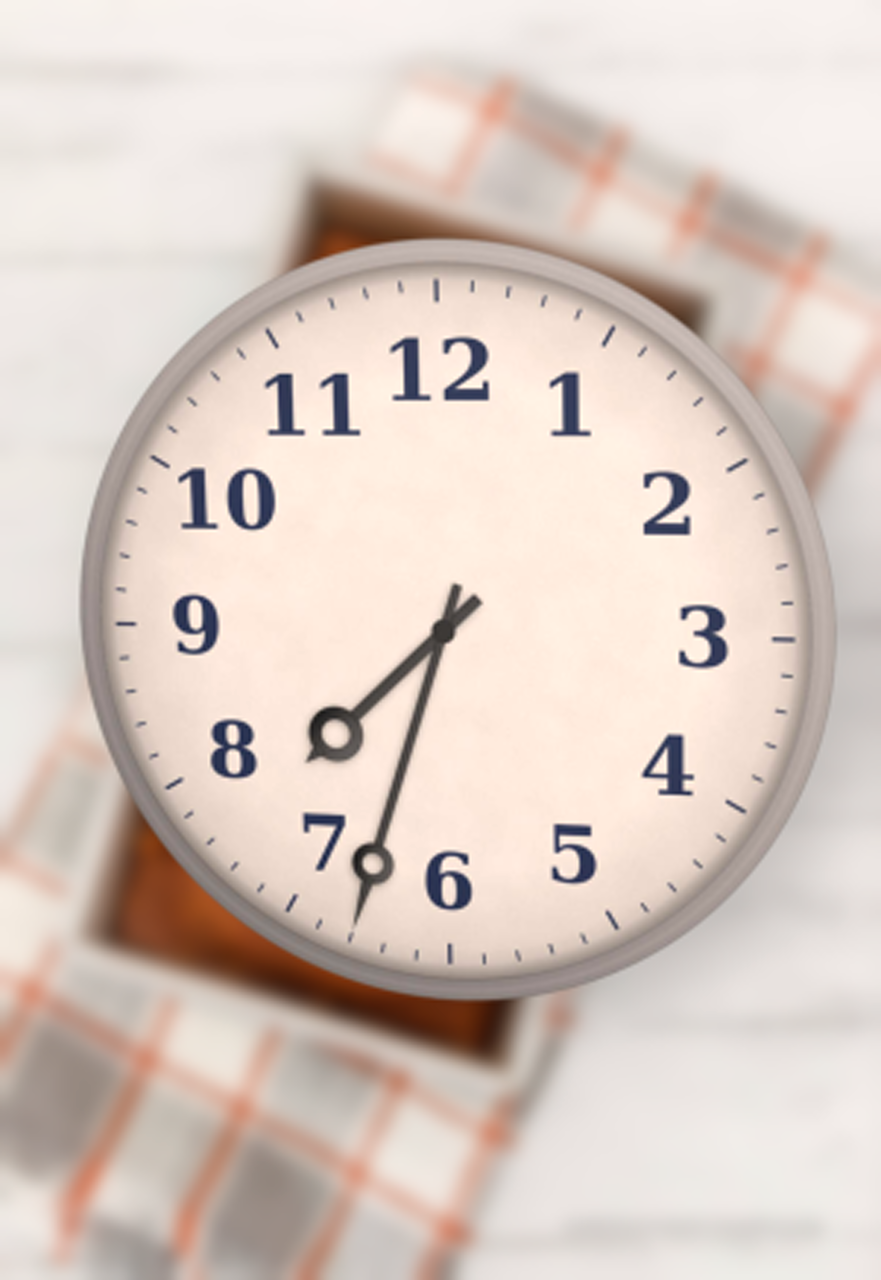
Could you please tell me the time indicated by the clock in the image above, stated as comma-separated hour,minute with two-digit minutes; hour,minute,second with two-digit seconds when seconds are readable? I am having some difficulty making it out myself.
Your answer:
7,33
